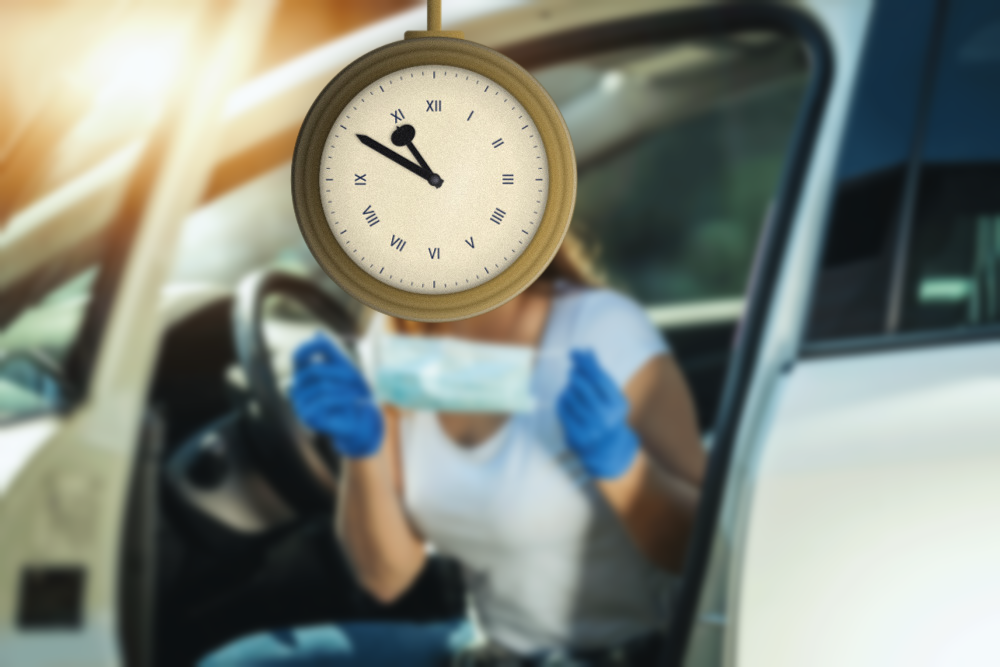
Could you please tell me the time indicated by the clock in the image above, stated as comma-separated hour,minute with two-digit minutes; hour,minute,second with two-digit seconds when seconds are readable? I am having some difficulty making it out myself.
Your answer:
10,50
